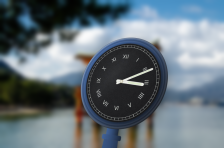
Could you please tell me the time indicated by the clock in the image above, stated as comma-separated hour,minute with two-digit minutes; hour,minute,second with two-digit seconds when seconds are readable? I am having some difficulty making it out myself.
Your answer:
3,11
